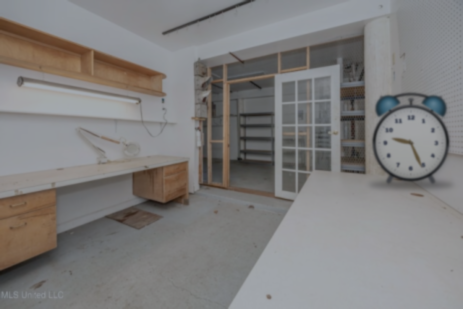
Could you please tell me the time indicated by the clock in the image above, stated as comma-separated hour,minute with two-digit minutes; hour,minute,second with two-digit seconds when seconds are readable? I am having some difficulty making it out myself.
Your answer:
9,26
